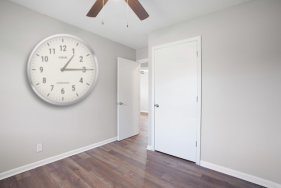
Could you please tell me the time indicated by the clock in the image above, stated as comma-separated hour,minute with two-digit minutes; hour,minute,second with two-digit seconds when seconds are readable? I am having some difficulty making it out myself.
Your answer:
1,15
